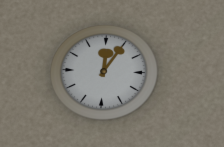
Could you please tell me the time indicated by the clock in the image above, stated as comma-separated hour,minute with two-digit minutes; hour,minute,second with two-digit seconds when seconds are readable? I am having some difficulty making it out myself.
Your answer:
12,05
